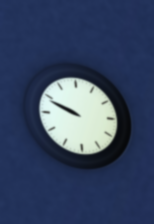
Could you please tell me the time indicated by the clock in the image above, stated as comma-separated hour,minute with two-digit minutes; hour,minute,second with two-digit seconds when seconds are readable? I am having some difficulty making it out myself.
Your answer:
9,49
